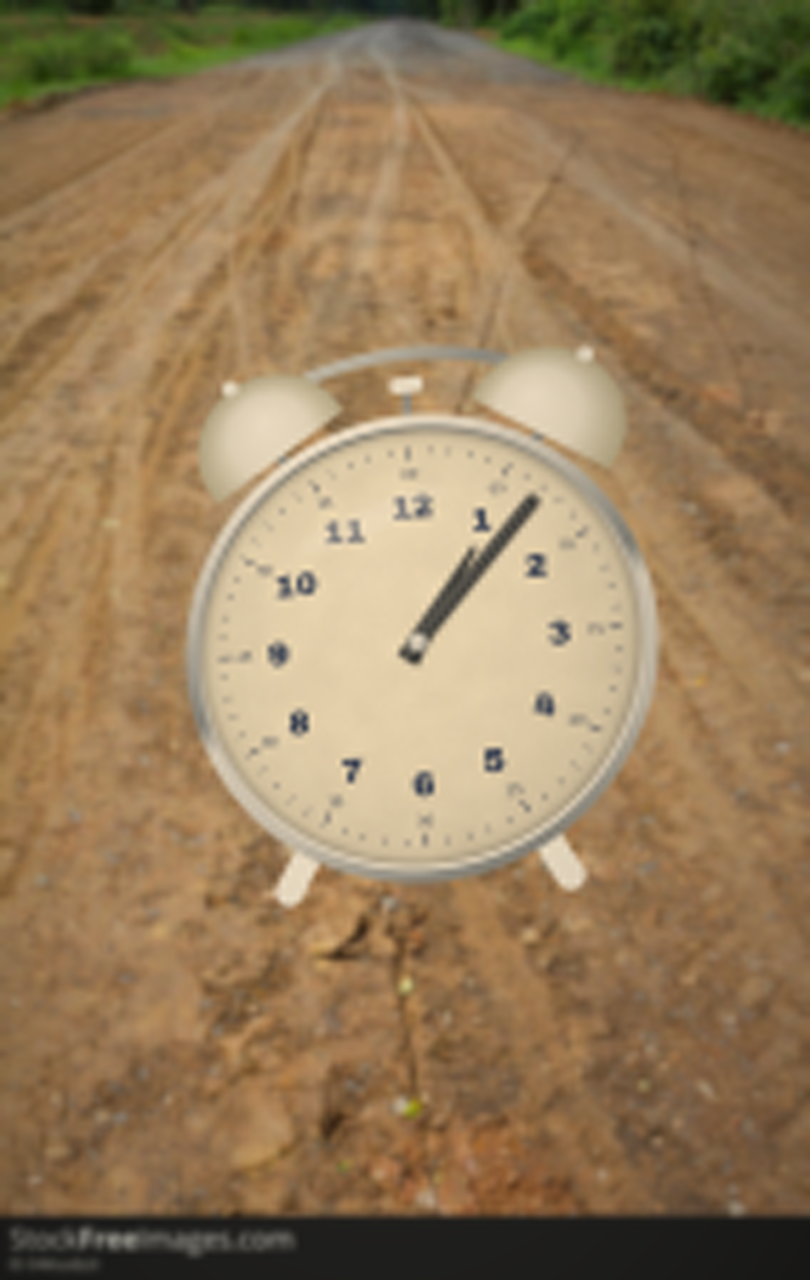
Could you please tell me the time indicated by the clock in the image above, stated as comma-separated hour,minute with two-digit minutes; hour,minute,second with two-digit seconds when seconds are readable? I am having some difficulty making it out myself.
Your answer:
1,07
